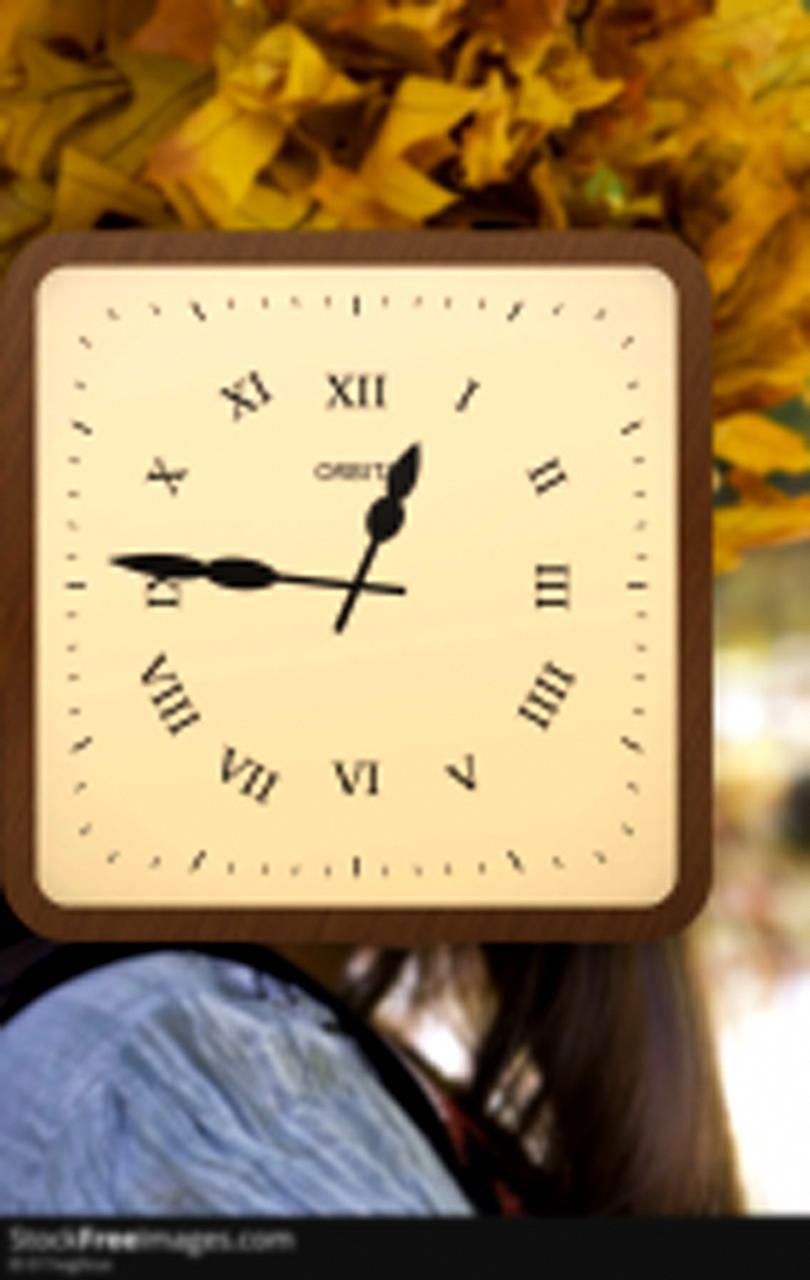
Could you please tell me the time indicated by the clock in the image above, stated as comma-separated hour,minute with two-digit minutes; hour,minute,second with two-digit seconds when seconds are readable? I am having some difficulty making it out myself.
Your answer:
12,46
